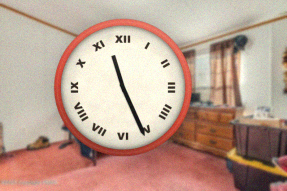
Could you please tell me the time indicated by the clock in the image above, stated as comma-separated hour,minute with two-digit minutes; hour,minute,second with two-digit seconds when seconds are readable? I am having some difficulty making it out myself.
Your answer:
11,26
